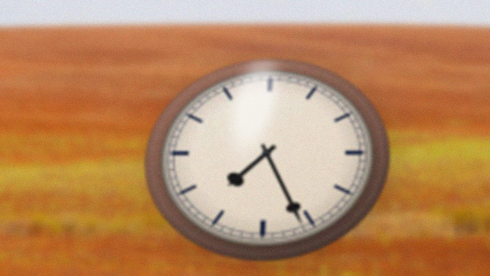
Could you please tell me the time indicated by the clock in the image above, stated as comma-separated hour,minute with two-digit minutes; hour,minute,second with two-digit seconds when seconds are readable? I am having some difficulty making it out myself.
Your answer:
7,26
